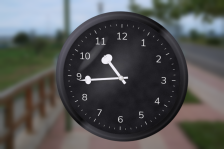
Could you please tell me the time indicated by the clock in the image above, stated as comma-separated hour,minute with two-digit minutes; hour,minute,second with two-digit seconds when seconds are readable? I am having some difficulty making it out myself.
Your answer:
10,44
